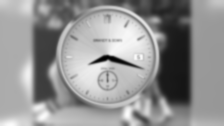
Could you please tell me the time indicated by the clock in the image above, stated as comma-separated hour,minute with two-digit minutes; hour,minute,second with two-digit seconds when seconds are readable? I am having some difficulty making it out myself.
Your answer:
8,18
